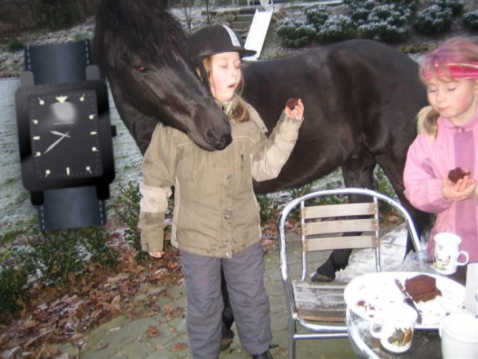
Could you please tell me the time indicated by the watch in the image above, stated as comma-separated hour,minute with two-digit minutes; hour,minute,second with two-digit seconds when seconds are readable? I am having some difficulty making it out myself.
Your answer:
9,39
